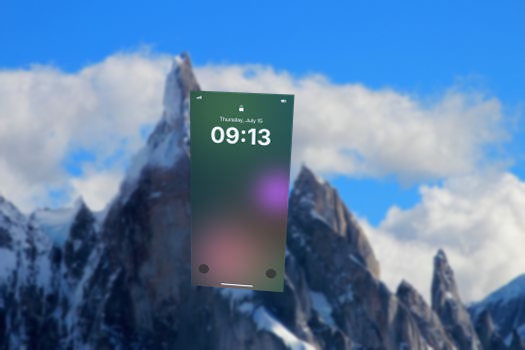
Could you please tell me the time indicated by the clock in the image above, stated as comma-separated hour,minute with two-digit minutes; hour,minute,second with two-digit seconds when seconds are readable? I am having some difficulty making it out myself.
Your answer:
9,13
